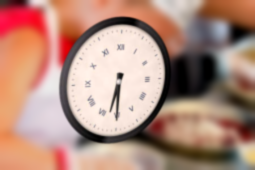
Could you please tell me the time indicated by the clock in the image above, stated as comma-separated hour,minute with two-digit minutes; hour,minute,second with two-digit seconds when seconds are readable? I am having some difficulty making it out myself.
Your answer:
6,30
